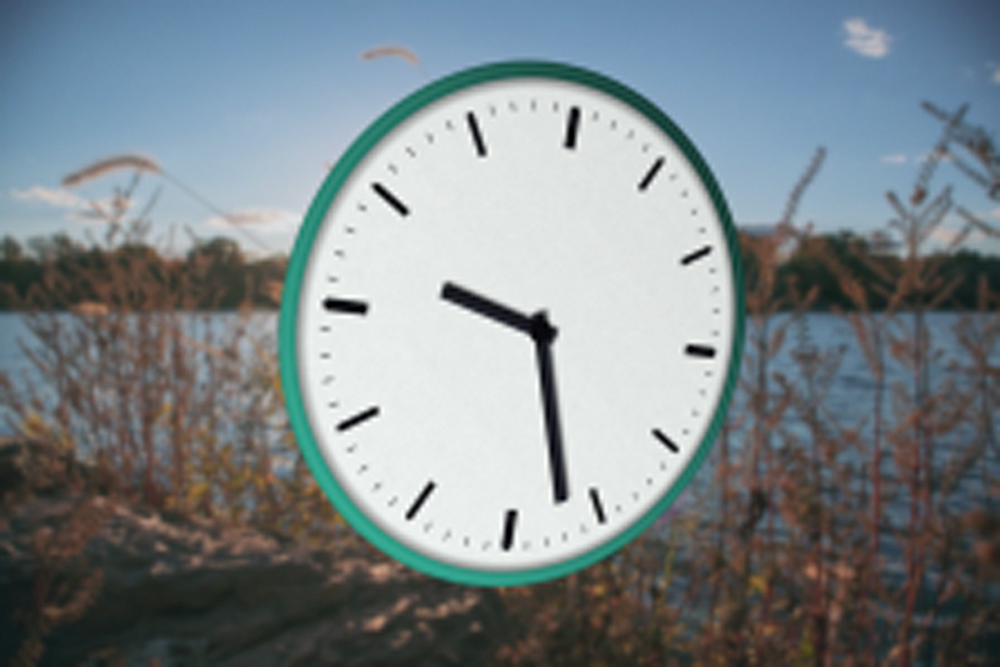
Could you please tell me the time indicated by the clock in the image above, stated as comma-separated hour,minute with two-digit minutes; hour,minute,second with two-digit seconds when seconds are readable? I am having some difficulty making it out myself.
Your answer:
9,27
